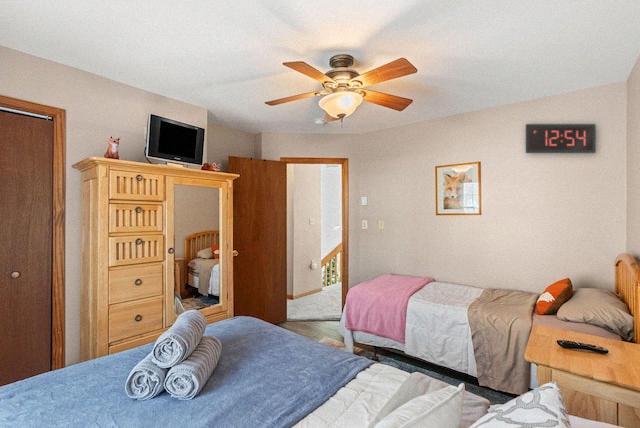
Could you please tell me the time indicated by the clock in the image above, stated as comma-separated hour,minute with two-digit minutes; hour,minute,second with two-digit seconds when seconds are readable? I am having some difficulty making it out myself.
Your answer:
12,54
